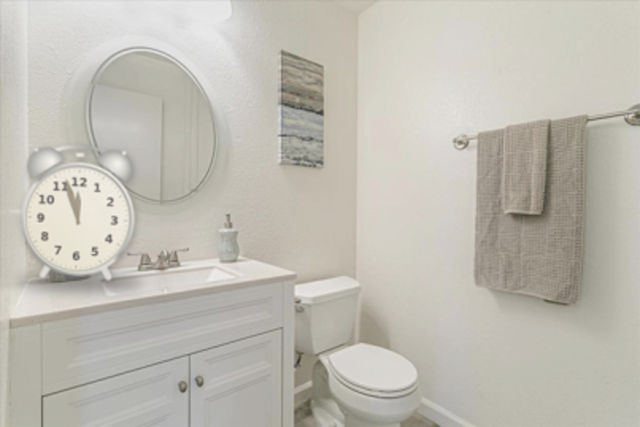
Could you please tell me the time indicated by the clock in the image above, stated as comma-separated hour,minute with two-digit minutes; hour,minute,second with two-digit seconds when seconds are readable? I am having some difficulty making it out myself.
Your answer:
11,57
